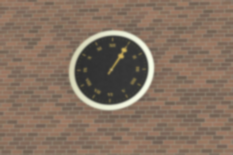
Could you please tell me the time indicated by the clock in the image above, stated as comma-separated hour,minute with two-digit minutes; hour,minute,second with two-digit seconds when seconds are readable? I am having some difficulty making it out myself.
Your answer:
1,05
